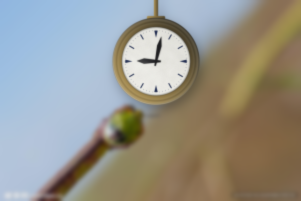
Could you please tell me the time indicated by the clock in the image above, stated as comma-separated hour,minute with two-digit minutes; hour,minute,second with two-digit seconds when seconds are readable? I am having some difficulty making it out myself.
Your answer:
9,02
